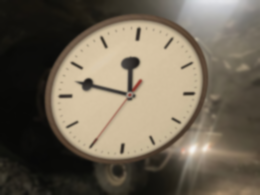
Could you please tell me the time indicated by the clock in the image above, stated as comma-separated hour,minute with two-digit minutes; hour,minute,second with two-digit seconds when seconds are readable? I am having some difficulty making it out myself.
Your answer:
11,47,35
